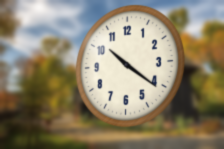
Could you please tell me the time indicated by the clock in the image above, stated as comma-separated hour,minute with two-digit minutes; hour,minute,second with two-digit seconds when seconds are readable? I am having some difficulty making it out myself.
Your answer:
10,21
